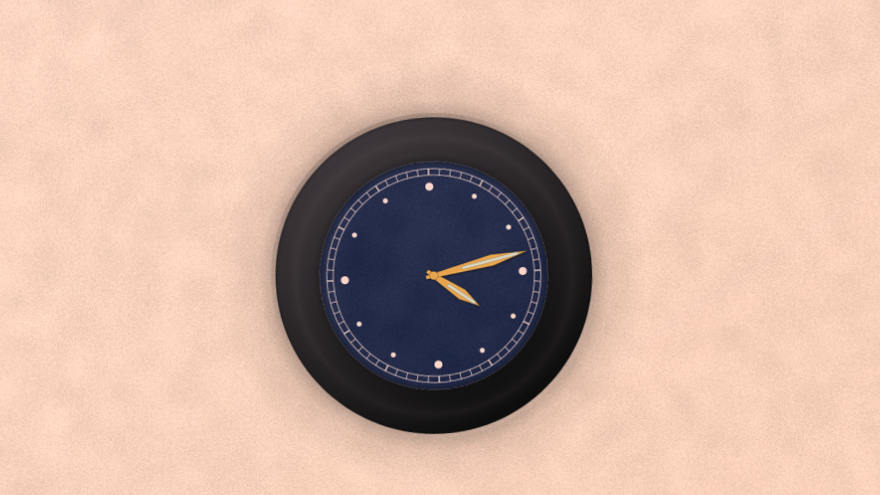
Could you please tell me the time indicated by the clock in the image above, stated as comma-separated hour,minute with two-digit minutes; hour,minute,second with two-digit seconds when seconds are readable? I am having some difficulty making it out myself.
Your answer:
4,13
